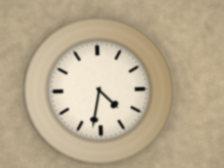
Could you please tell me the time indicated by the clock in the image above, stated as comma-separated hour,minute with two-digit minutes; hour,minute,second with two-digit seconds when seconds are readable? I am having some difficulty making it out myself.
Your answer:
4,32
